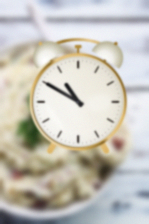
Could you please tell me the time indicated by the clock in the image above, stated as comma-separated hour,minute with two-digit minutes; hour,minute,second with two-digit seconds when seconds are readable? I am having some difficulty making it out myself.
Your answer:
10,50
